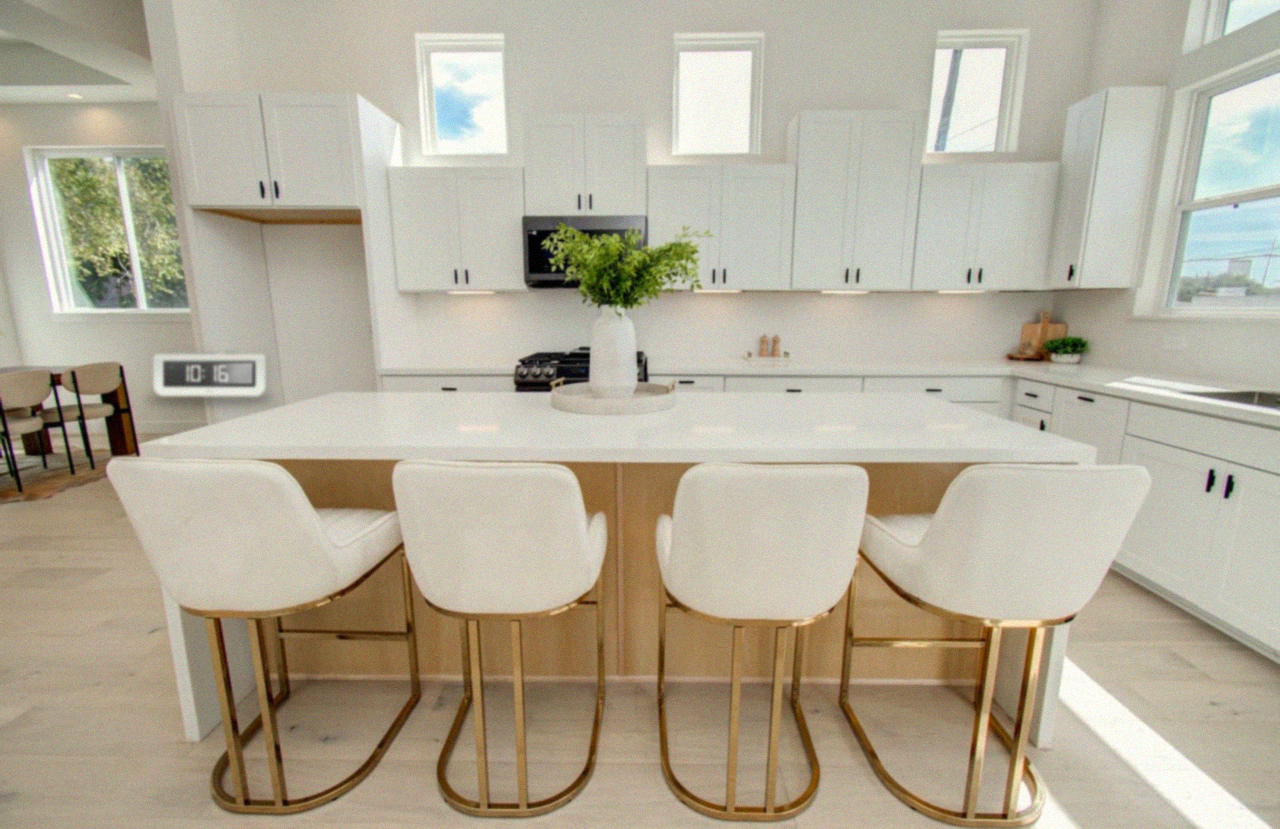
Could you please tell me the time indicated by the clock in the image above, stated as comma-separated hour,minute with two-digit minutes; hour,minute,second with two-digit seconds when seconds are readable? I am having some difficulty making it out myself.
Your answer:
10,16
